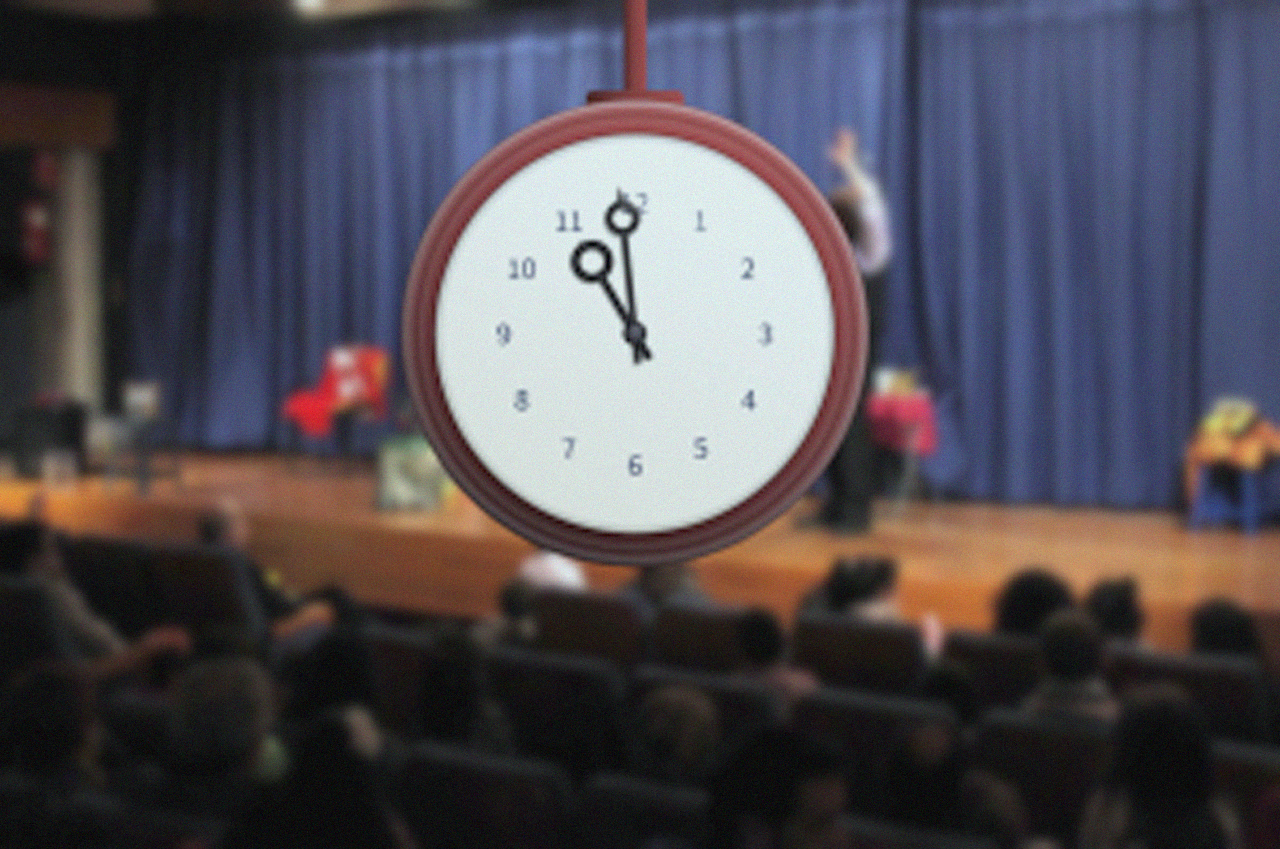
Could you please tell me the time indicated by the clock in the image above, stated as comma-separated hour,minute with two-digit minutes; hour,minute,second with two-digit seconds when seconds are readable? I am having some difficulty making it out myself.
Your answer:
10,59
